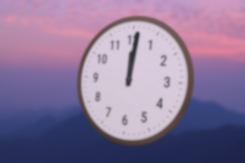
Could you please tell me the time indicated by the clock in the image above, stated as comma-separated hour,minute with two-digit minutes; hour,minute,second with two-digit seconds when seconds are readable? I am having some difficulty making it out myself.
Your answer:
12,01
